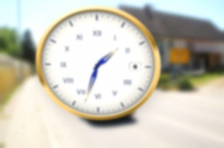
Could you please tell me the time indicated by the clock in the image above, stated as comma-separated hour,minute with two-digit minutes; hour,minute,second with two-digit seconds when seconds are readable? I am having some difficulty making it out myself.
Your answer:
1,33
